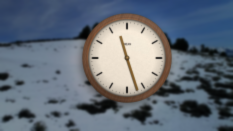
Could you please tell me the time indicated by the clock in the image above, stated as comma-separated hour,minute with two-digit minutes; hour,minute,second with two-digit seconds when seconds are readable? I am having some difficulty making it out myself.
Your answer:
11,27
